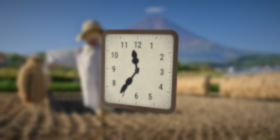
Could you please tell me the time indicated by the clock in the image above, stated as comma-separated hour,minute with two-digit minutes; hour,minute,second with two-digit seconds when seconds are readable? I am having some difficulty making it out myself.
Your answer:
11,36
